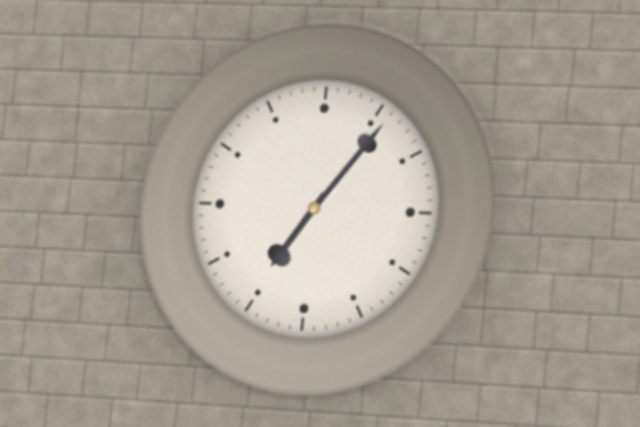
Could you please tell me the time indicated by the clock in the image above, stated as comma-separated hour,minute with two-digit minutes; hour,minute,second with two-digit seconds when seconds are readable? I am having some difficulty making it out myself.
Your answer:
7,06
